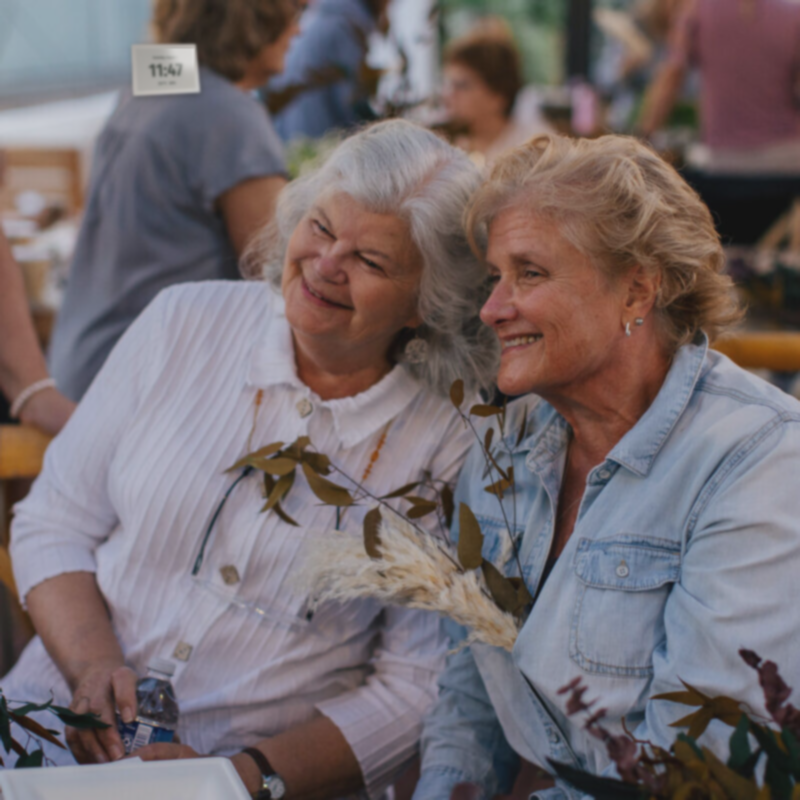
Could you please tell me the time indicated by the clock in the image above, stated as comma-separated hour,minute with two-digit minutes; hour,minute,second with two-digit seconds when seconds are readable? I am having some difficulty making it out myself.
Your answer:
11,47
